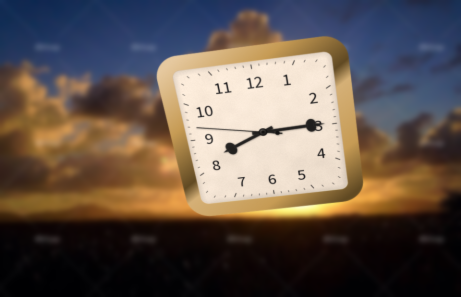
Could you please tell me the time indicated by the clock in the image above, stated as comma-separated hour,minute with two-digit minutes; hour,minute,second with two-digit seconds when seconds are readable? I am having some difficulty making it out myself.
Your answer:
8,14,47
